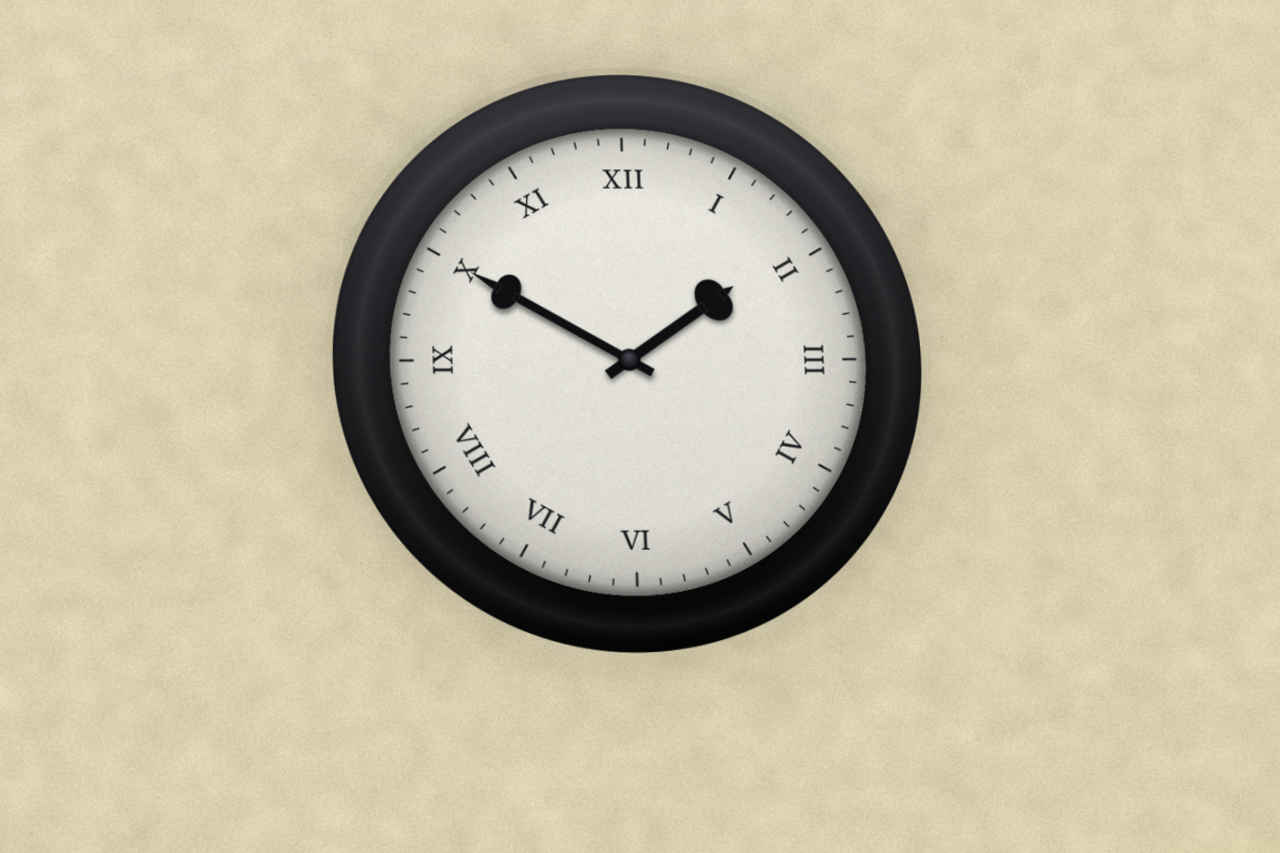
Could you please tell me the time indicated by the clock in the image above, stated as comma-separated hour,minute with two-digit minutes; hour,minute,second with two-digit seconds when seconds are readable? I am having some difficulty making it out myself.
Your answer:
1,50
